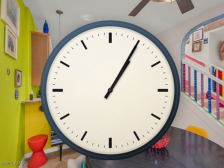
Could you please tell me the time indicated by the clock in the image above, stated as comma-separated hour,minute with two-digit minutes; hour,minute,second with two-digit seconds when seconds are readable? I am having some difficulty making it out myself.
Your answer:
1,05
